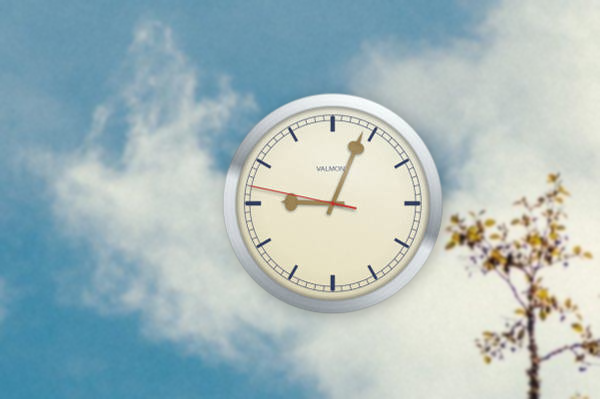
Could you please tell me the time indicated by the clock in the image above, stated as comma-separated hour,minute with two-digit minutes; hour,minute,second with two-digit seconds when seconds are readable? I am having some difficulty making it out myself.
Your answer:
9,03,47
